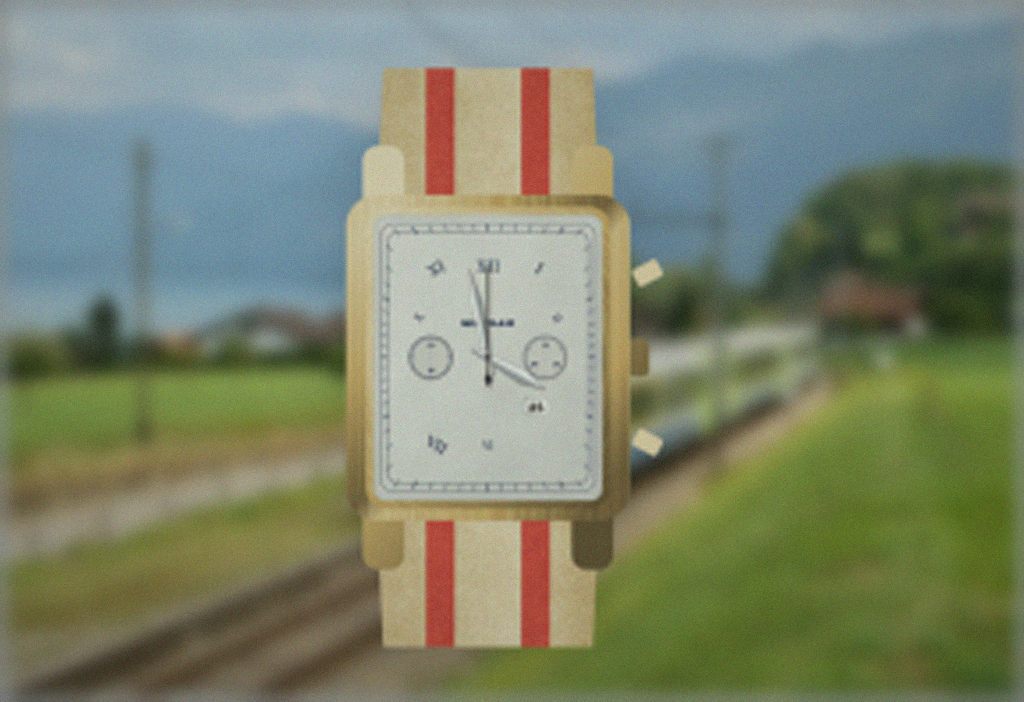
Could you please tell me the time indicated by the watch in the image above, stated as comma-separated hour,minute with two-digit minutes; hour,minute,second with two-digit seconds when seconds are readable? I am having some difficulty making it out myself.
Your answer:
3,58
